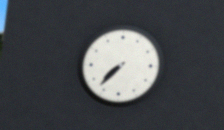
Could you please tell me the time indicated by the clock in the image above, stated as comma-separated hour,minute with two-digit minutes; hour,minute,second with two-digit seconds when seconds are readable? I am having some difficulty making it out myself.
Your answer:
7,37
